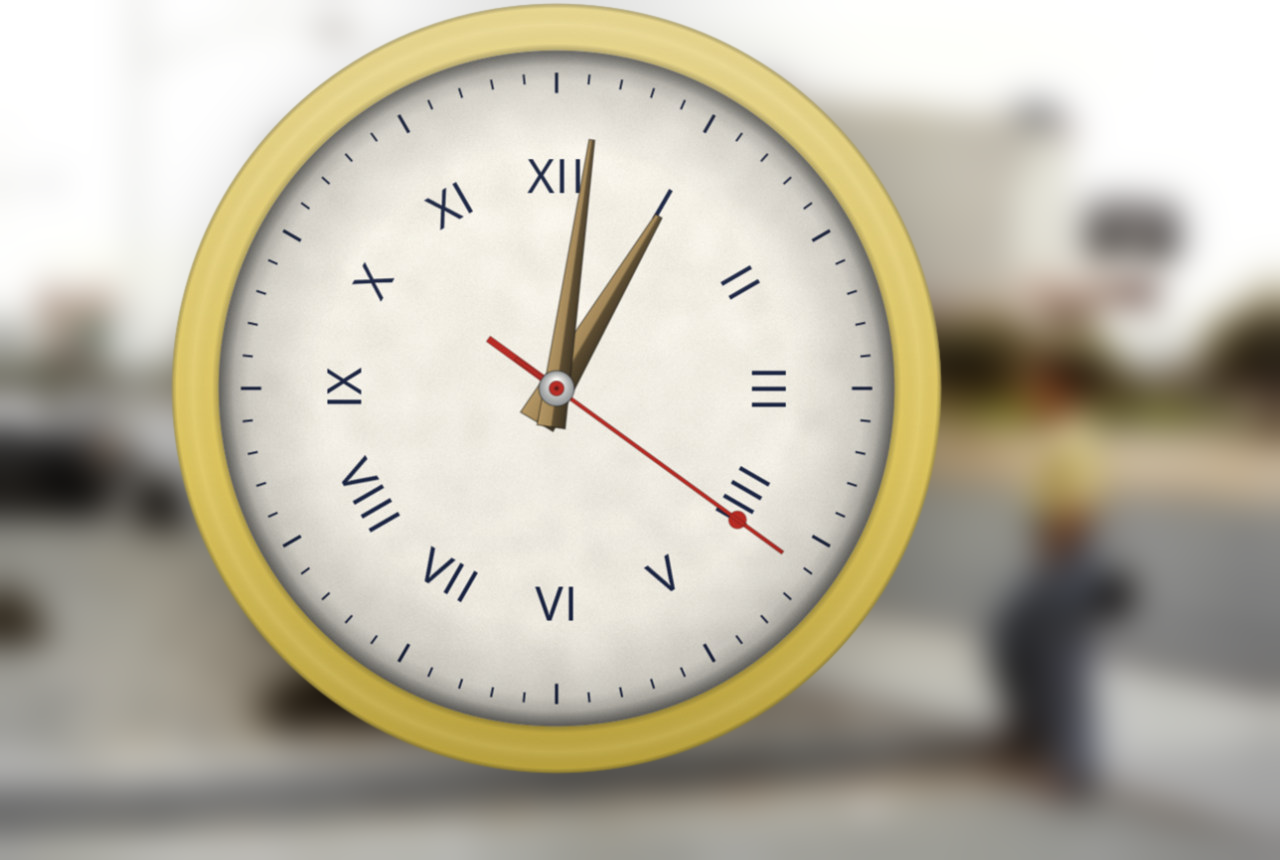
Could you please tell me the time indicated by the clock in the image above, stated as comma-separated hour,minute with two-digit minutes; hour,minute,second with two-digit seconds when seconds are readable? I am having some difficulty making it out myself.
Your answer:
1,01,21
